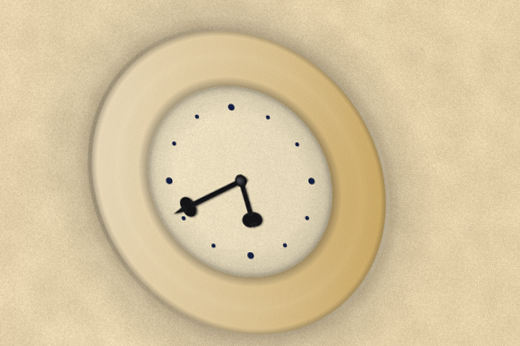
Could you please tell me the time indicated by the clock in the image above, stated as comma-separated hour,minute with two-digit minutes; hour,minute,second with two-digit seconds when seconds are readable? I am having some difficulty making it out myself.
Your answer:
5,41
